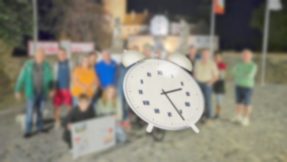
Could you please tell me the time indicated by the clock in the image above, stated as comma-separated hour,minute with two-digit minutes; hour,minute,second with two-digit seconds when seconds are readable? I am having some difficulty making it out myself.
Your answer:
2,26
